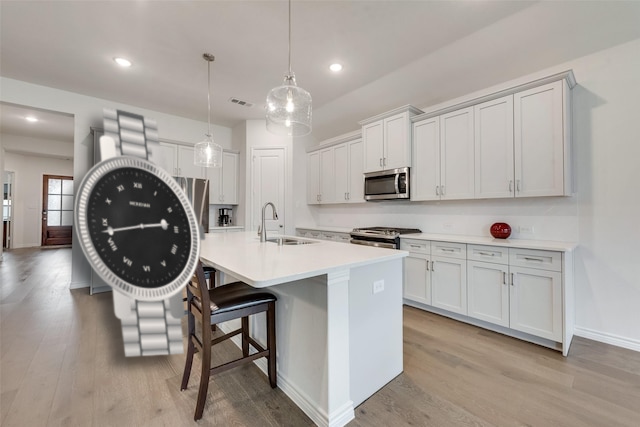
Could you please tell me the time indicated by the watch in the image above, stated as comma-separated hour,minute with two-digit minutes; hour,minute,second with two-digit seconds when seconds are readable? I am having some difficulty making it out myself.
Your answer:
2,43
